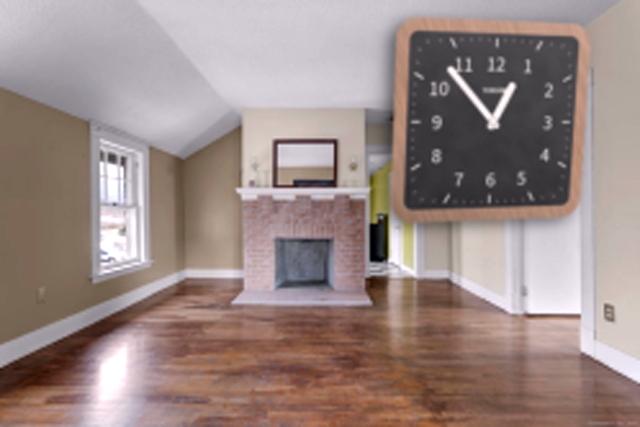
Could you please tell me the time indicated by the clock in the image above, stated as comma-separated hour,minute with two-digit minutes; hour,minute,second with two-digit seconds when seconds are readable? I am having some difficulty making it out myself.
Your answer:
12,53
